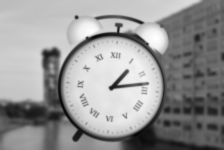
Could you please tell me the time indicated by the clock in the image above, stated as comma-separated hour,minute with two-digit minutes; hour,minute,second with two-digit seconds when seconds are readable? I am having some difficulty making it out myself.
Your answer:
1,13
